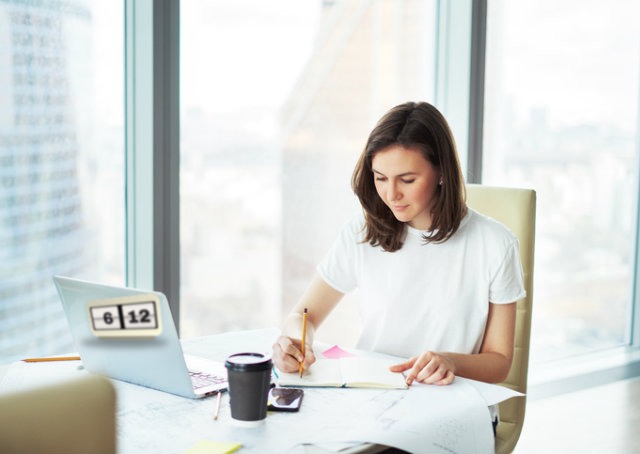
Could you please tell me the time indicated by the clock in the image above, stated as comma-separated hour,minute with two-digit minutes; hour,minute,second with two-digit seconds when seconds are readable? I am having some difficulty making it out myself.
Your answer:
6,12
